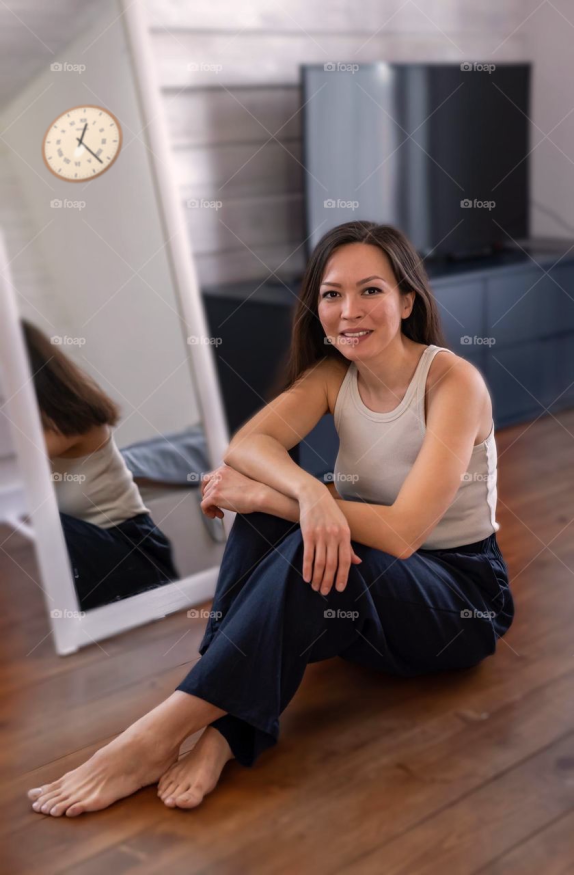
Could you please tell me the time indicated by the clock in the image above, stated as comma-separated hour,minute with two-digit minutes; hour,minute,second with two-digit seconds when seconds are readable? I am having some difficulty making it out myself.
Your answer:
12,22
